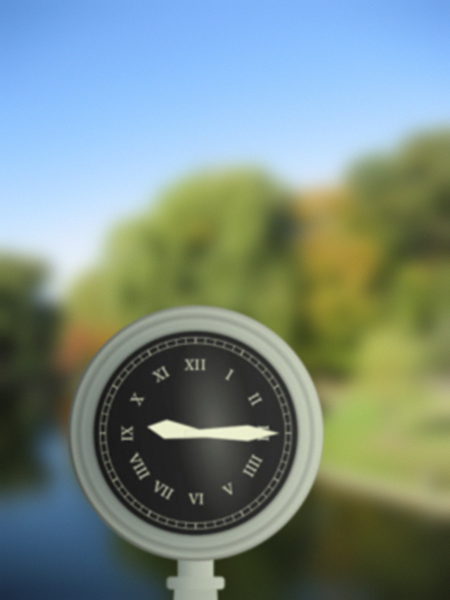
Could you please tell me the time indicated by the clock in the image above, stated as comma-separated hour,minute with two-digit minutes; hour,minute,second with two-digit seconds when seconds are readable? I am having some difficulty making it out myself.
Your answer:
9,15
